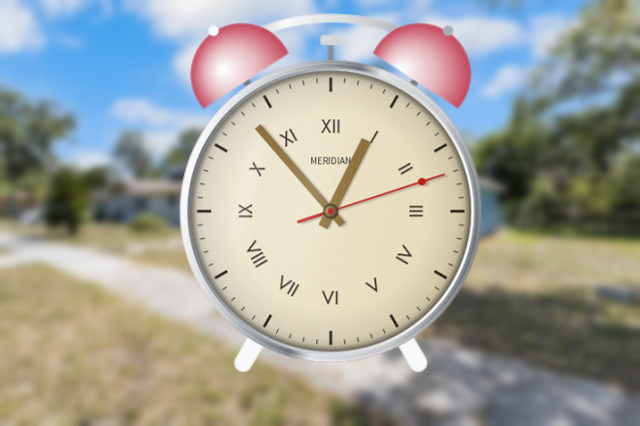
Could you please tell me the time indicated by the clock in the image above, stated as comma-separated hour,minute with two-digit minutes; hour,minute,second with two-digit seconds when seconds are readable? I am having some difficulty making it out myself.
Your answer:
12,53,12
